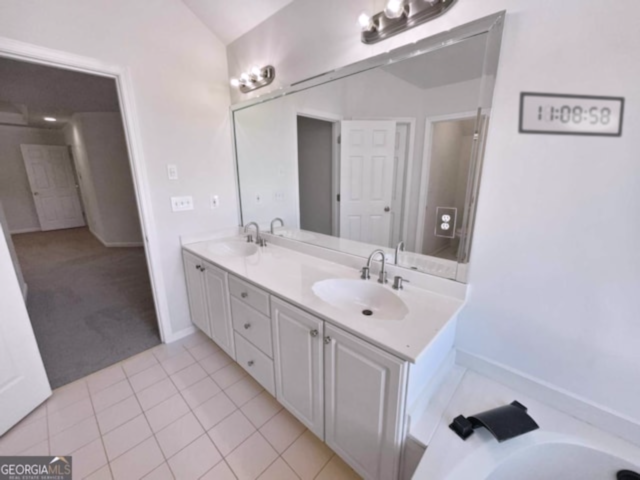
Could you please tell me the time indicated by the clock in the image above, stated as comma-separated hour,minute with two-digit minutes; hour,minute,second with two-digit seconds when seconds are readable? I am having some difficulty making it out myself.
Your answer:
11,08,58
